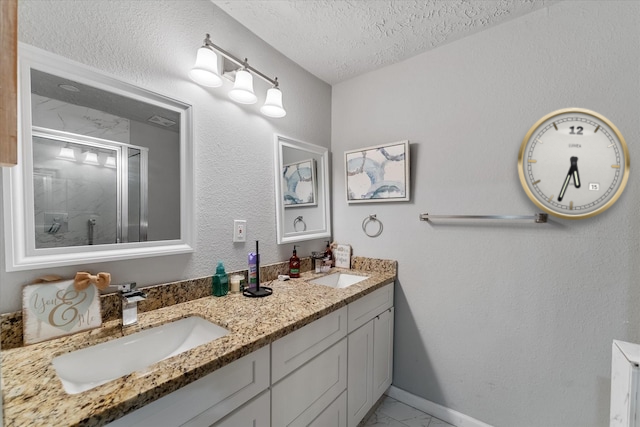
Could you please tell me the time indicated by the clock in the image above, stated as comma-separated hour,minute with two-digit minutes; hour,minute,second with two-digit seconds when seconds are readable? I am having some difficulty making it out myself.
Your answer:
5,33
